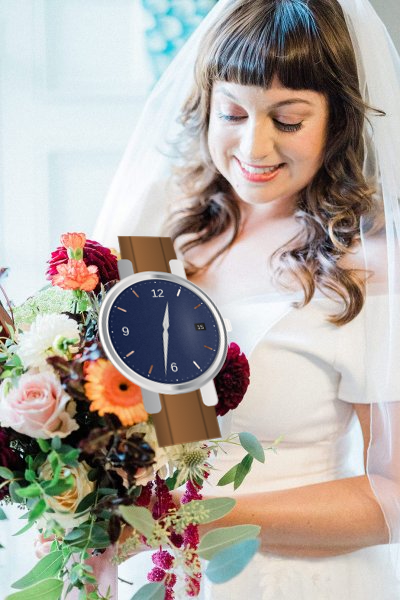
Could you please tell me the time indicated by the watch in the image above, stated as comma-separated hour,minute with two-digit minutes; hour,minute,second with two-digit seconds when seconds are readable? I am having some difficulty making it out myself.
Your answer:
12,32
